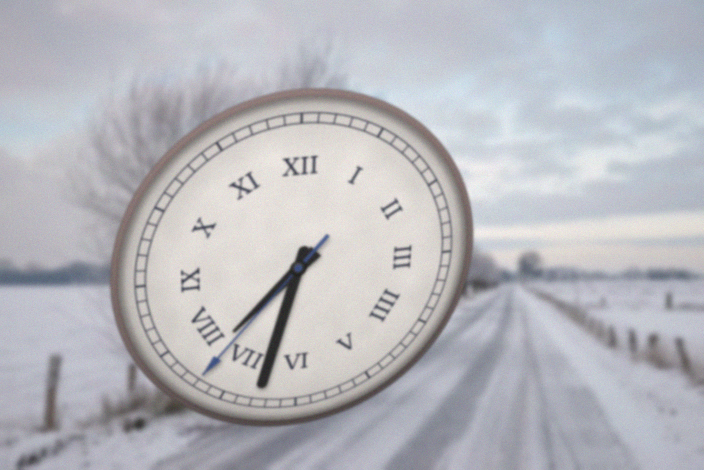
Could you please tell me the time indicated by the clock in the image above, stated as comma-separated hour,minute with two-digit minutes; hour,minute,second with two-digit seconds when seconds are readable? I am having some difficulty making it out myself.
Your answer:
7,32,37
